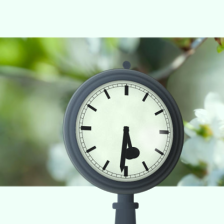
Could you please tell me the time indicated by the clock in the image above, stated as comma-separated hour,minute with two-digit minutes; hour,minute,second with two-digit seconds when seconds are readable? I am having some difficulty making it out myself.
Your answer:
5,31
